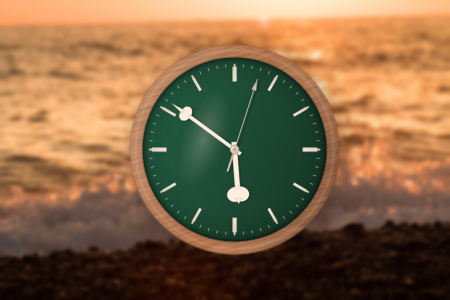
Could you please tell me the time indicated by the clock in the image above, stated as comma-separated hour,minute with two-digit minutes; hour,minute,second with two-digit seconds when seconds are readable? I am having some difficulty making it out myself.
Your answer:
5,51,03
